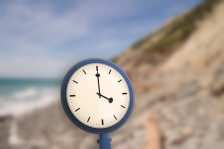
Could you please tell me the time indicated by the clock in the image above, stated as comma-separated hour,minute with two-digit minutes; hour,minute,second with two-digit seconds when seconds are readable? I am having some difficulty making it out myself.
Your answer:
4,00
